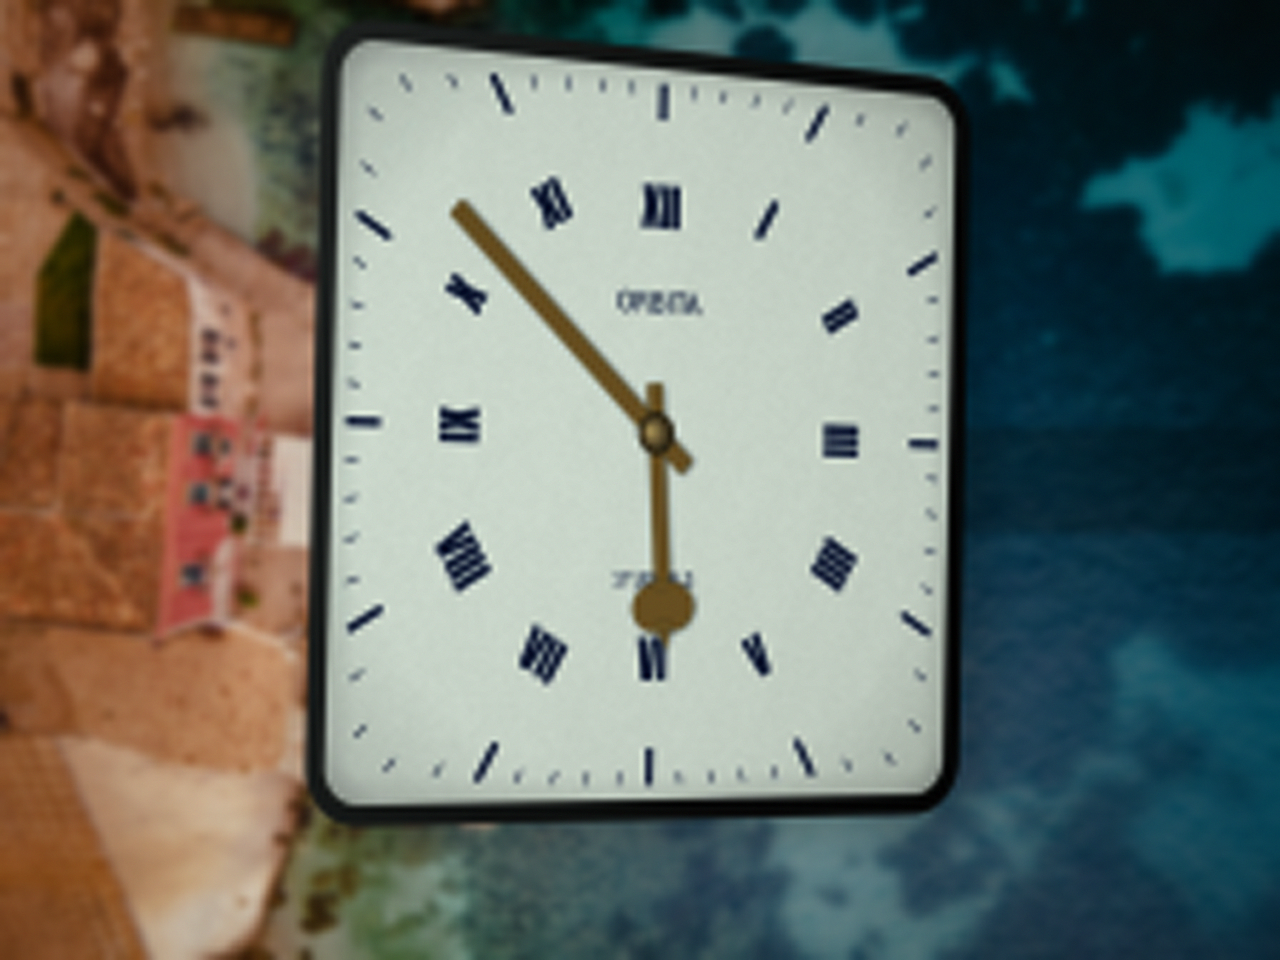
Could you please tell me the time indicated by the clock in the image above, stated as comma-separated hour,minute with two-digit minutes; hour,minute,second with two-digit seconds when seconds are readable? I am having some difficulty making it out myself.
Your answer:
5,52
